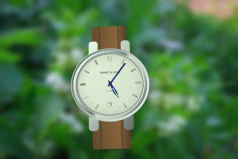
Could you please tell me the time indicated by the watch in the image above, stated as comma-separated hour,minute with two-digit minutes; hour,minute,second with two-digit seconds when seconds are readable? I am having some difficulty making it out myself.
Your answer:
5,06
